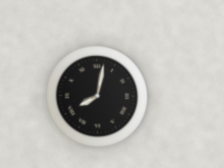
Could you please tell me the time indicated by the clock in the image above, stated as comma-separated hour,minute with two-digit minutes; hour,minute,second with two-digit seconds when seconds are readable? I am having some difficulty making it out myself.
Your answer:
8,02
